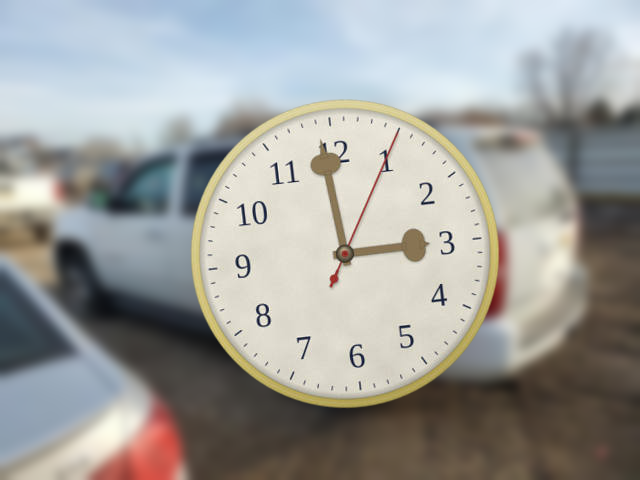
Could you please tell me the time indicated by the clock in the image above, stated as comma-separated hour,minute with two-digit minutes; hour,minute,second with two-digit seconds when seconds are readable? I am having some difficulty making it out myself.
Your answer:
2,59,05
